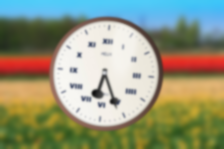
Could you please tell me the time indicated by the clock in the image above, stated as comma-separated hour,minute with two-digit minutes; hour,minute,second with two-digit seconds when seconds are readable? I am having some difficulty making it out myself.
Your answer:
6,26
